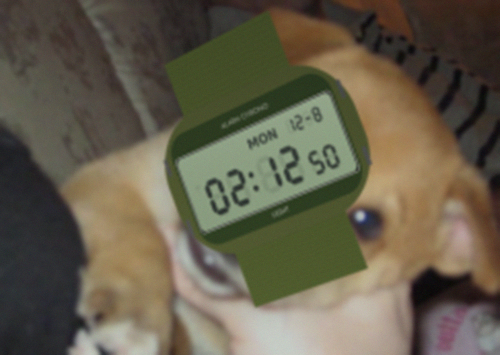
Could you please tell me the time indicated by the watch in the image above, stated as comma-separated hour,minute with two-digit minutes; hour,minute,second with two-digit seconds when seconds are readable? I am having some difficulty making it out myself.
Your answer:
2,12,50
